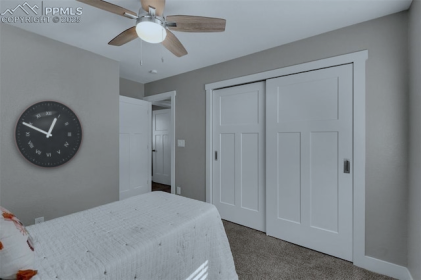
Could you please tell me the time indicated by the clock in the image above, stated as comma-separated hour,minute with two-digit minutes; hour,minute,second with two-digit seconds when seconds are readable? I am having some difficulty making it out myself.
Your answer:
12,49
